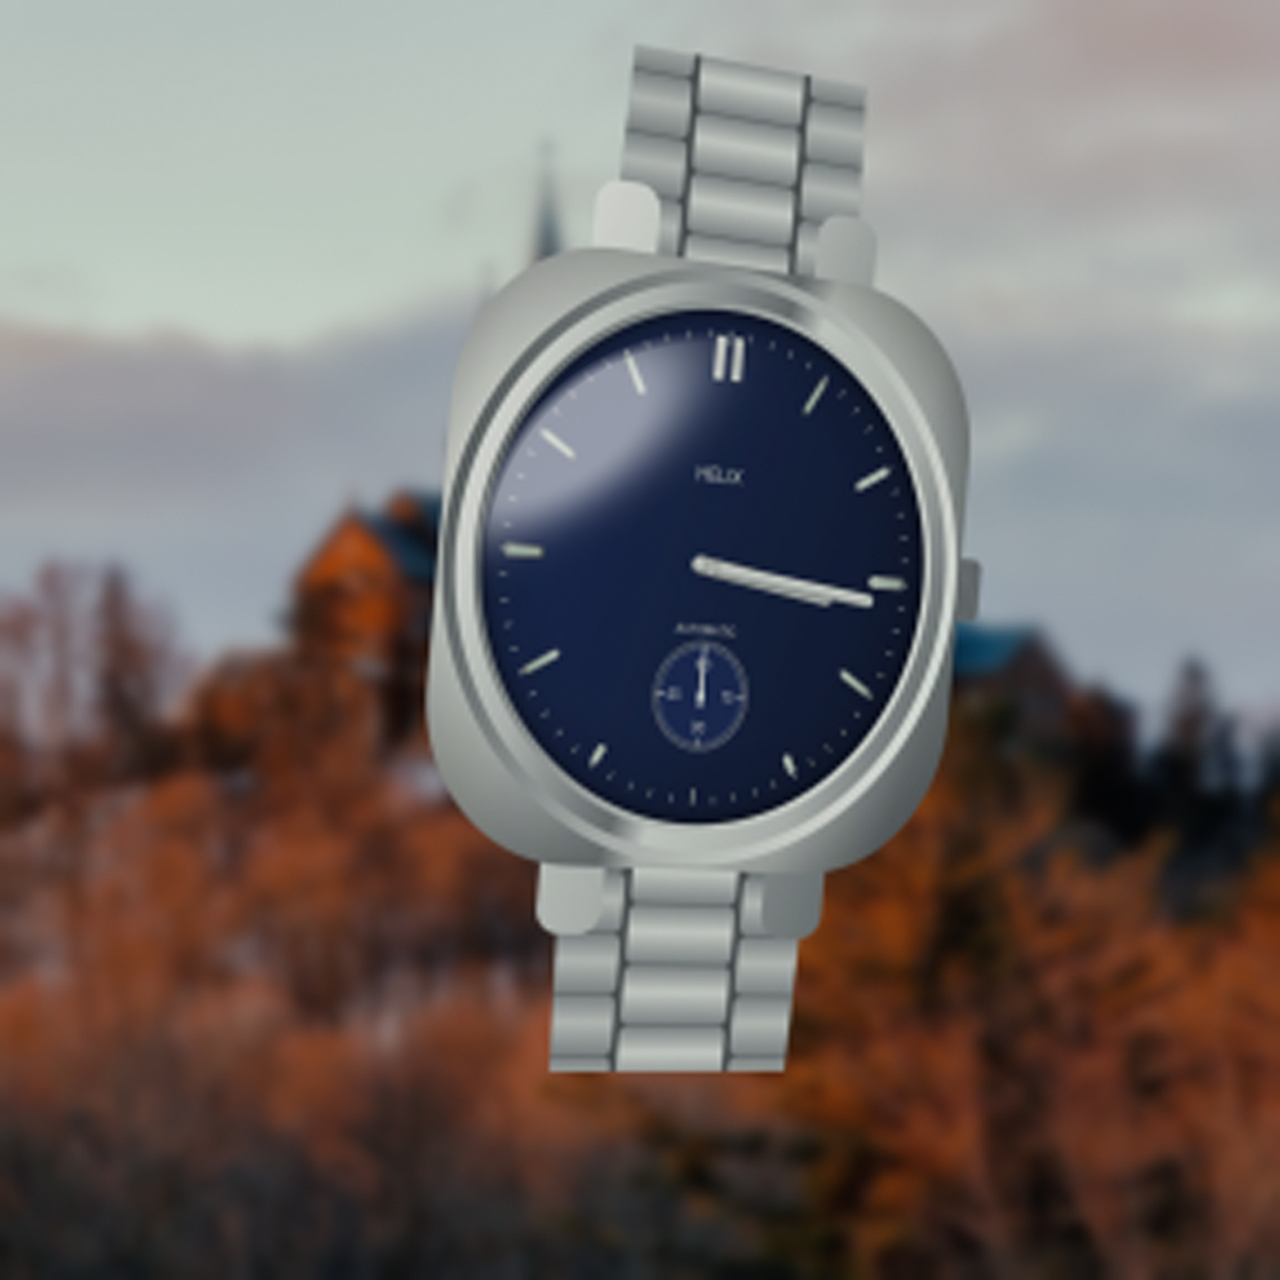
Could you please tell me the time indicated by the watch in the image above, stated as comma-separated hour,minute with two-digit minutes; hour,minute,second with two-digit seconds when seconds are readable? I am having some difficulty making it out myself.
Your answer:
3,16
